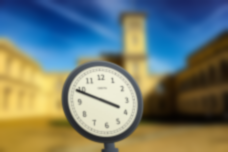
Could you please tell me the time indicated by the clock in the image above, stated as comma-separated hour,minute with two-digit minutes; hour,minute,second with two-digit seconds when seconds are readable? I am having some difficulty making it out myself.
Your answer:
3,49
